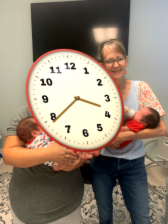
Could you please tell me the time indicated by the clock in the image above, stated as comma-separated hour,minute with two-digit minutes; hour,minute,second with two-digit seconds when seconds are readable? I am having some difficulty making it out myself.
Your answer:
3,39
